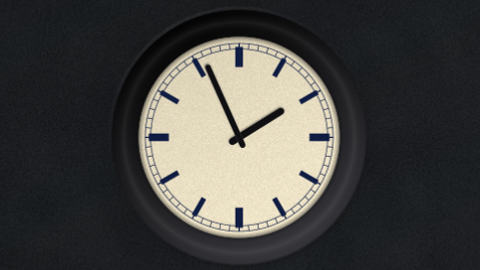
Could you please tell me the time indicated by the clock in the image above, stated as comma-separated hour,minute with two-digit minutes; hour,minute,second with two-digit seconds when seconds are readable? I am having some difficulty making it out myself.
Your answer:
1,56
